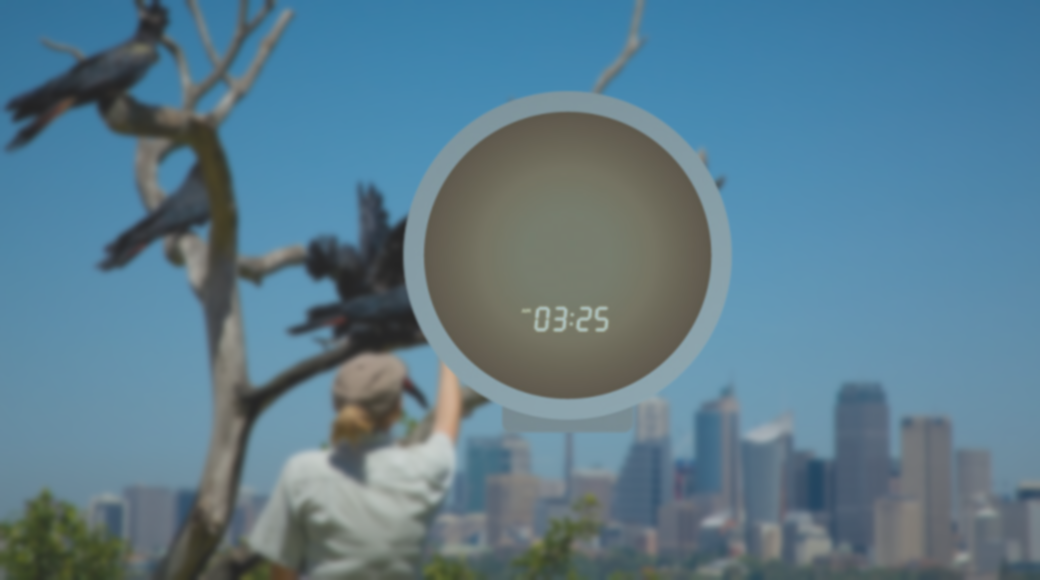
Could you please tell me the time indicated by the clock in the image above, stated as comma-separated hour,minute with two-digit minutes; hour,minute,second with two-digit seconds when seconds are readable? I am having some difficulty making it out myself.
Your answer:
3,25
